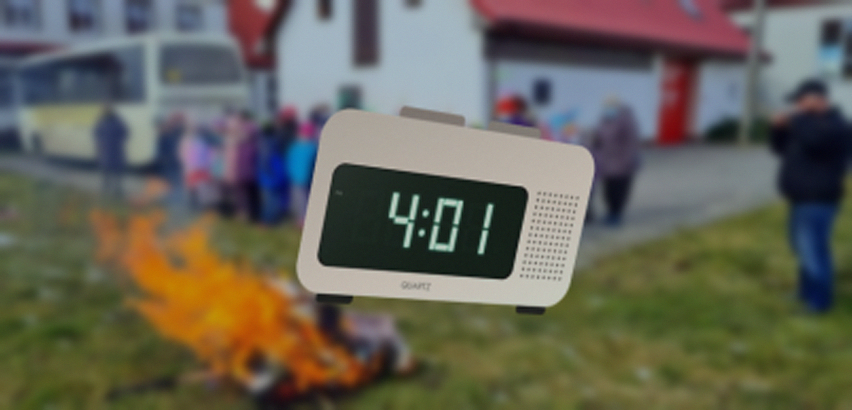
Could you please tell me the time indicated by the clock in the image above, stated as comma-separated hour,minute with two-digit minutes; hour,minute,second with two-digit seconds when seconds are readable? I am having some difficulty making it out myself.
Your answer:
4,01
